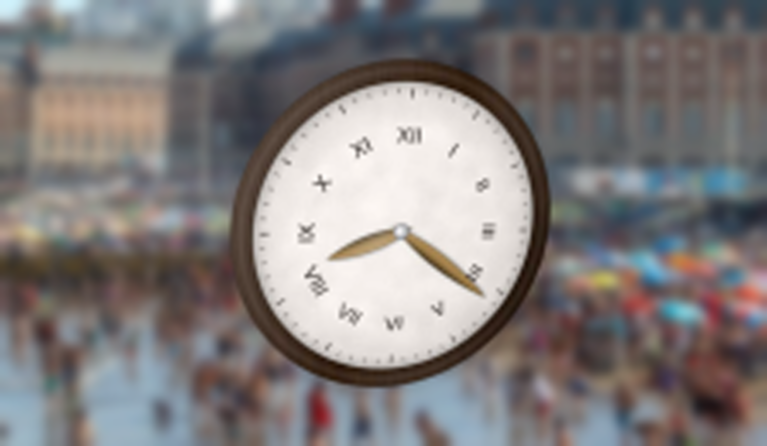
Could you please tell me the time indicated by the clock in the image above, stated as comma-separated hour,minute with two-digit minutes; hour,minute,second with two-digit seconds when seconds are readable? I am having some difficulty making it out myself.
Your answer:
8,21
